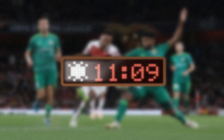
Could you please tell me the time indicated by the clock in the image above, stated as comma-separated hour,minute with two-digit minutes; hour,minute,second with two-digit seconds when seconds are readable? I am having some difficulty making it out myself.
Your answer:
11,09
